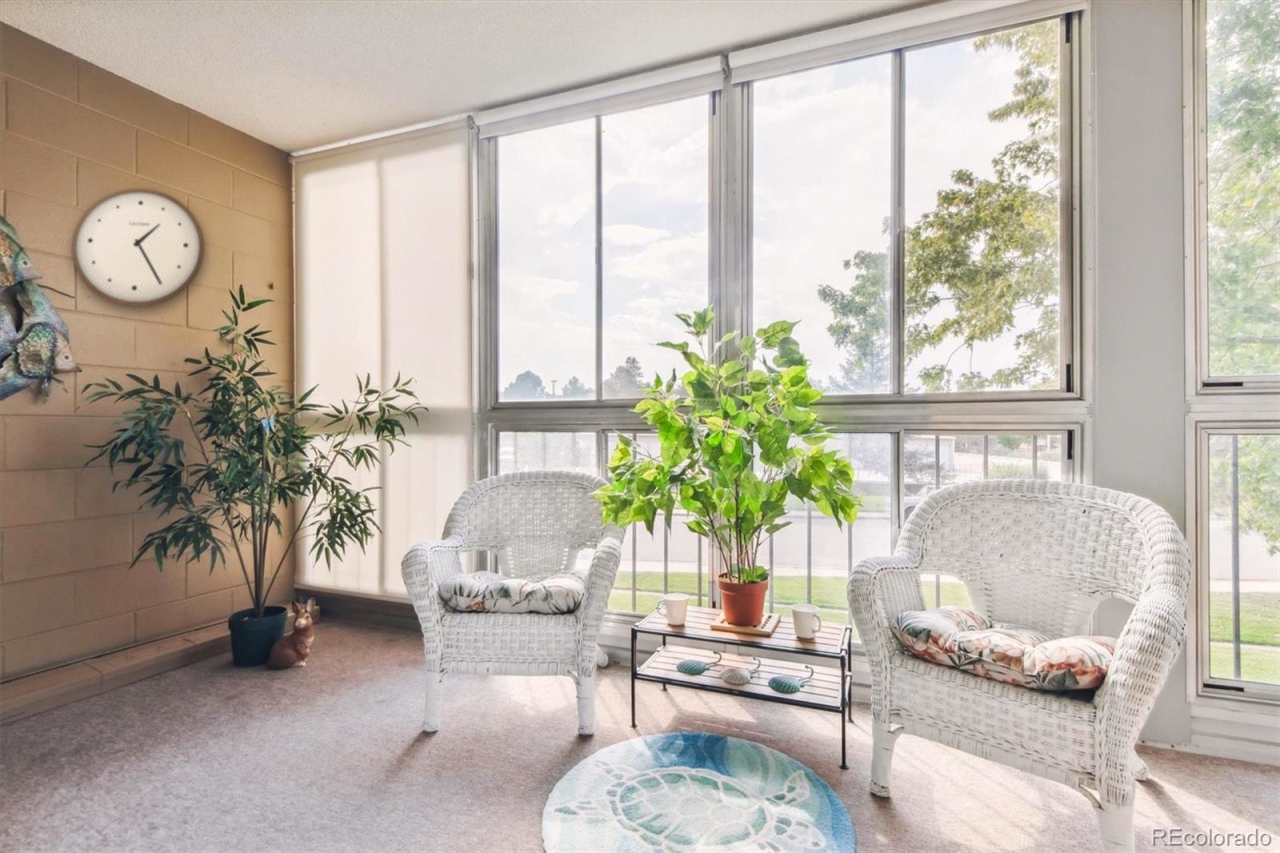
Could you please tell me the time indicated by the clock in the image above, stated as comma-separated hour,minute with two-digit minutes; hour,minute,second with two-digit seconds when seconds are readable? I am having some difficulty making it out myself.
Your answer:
1,25
